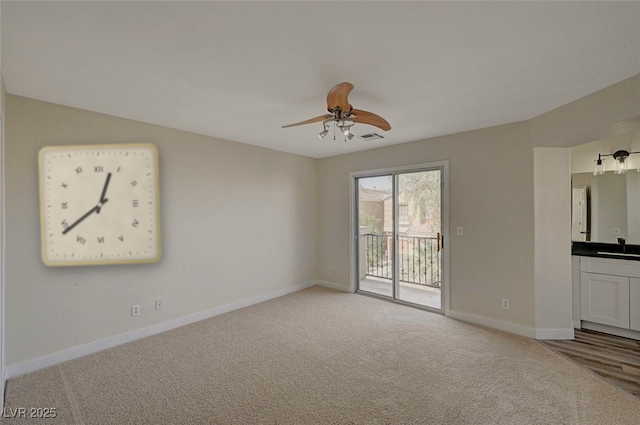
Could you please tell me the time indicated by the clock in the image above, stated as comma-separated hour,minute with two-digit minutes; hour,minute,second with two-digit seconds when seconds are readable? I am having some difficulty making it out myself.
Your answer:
12,39
